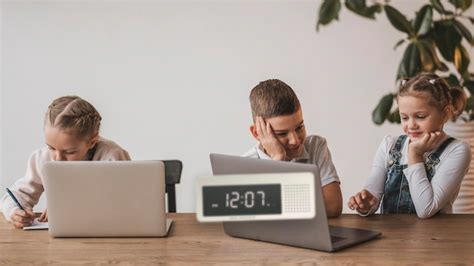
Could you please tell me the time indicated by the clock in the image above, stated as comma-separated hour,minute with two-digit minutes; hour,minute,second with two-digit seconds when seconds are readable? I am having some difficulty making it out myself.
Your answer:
12,07
